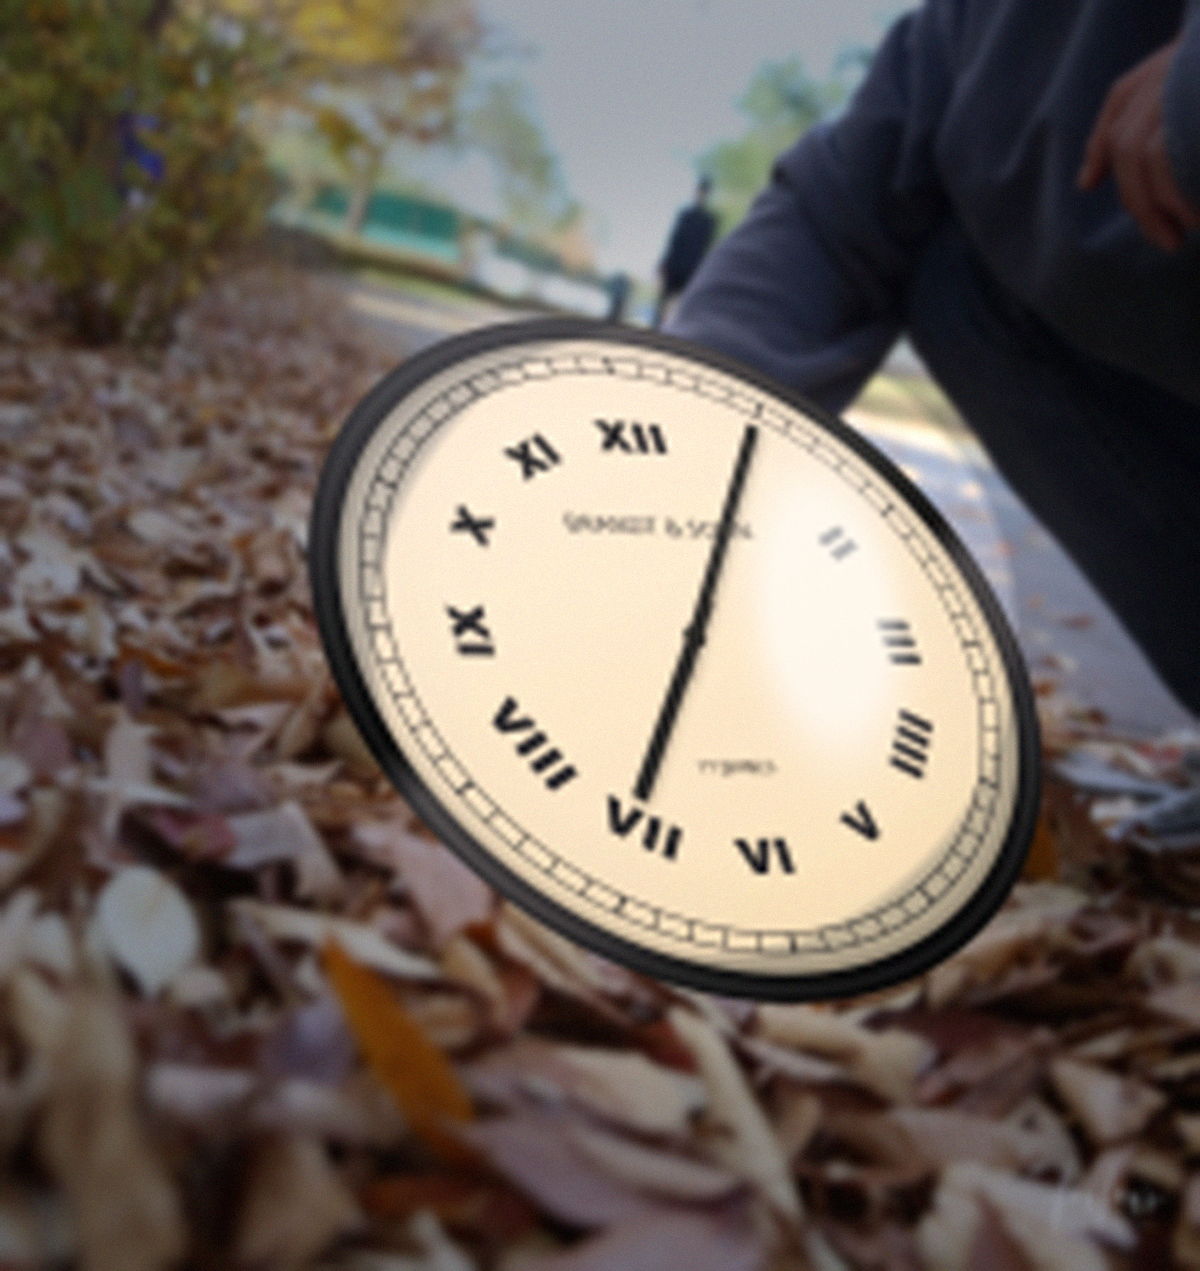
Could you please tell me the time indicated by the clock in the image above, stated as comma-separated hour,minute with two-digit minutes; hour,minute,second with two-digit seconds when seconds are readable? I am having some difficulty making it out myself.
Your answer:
7,05
